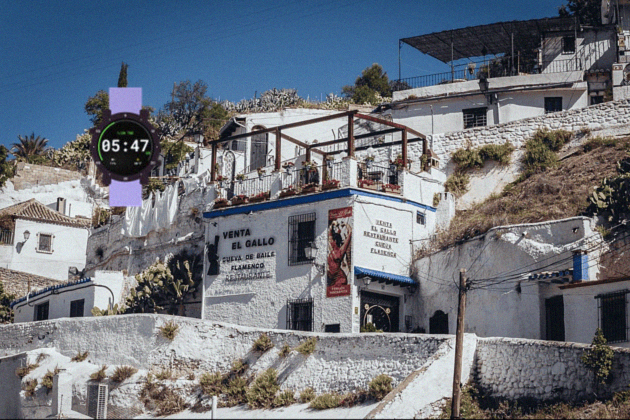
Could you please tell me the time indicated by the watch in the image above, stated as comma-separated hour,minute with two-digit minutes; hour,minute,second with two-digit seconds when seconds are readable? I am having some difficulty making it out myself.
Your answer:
5,47
